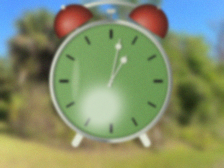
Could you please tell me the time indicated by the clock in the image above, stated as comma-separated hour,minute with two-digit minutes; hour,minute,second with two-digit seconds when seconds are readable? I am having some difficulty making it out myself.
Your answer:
1,02
